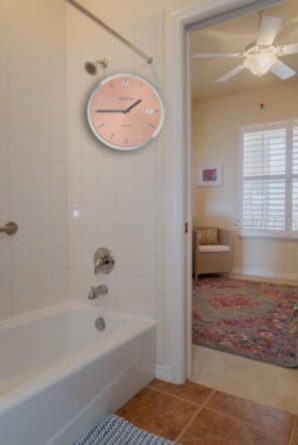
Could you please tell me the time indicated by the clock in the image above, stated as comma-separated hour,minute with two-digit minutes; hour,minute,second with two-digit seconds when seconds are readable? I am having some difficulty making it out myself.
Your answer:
1,45
